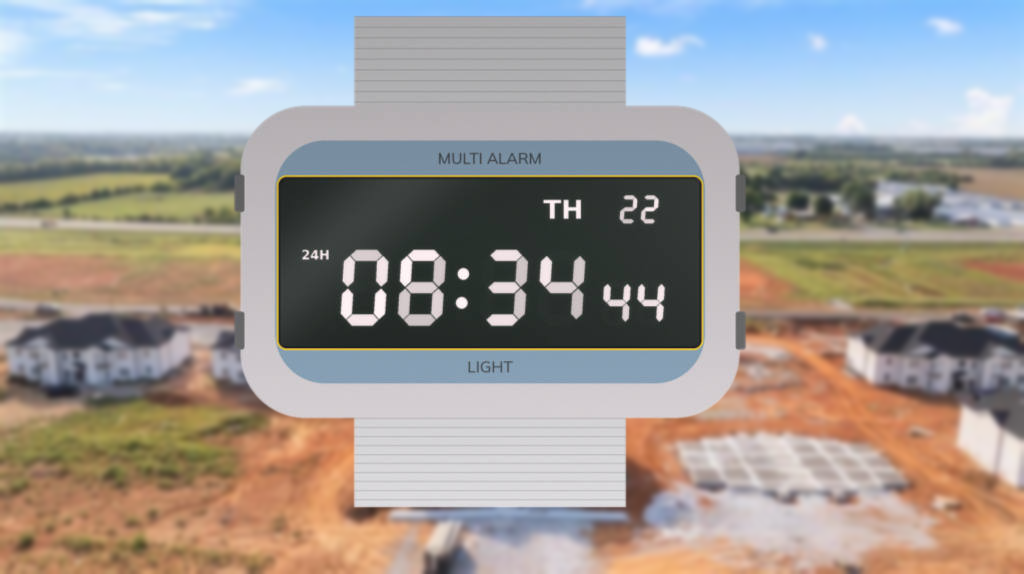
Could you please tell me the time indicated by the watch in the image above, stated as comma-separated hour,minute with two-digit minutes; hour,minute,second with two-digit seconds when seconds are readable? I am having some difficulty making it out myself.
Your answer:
8,34,44
